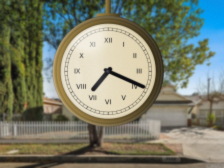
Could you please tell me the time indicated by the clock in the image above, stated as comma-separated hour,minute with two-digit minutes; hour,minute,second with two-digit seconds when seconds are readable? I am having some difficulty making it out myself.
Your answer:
7,19
